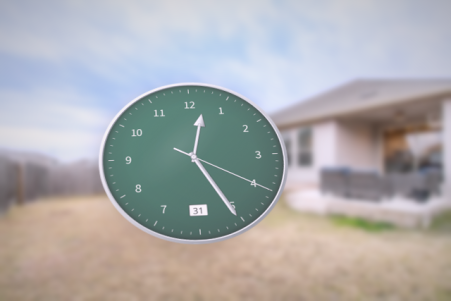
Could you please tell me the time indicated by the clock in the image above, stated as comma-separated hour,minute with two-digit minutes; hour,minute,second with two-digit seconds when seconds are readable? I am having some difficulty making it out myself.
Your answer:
12,25,20
